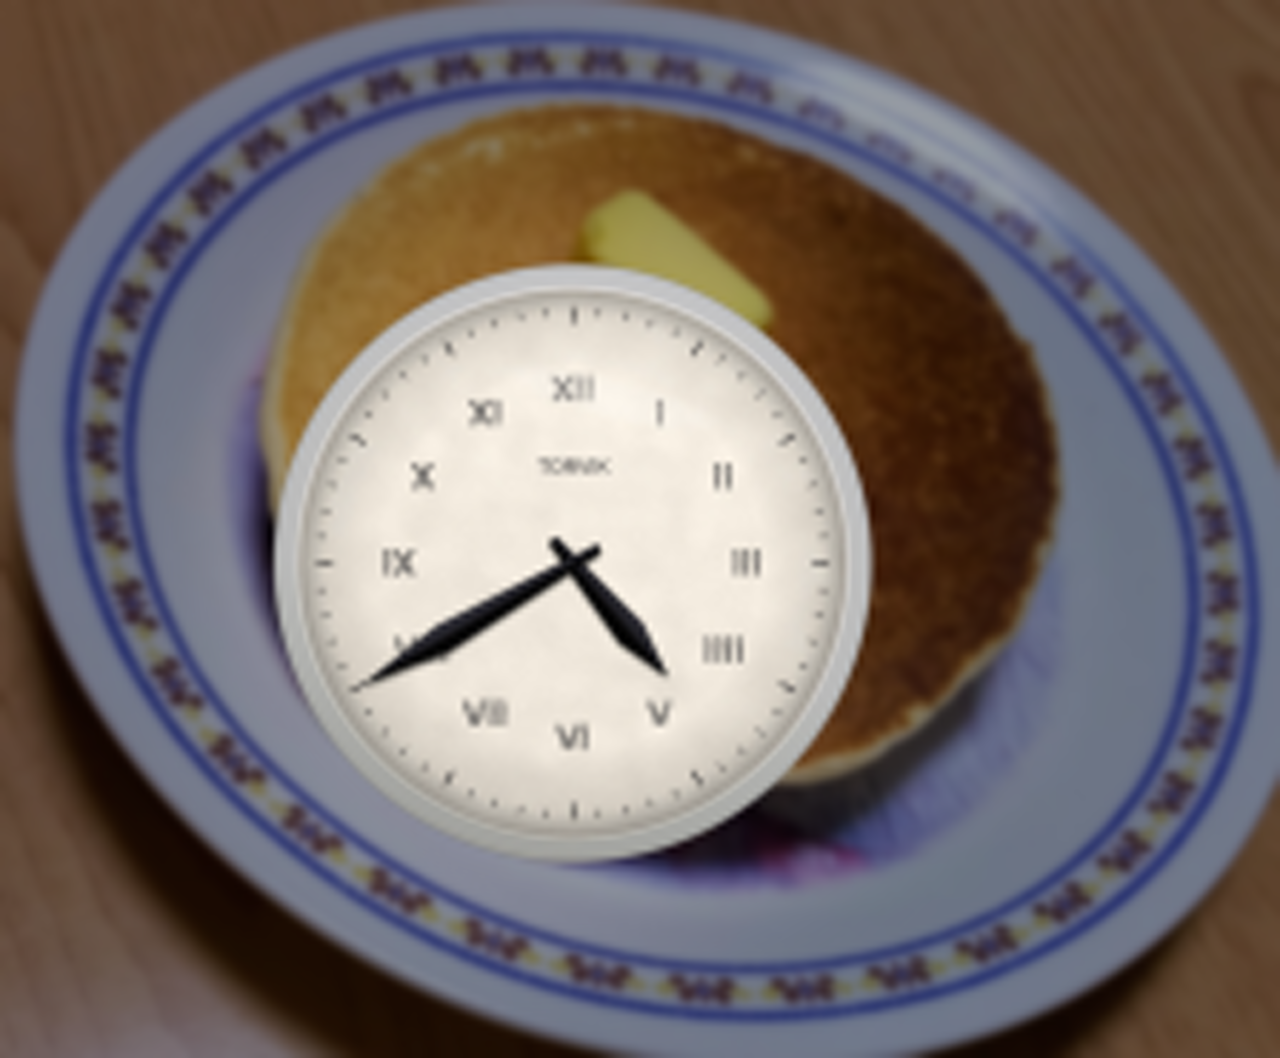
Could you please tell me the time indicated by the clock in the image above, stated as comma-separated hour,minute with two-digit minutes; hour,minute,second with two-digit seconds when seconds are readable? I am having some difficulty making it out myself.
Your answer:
4,40
